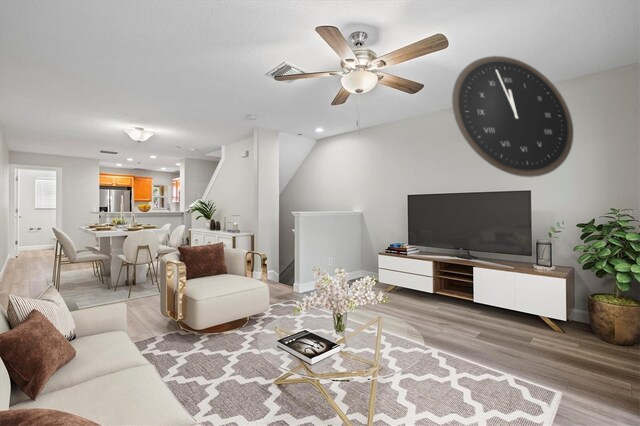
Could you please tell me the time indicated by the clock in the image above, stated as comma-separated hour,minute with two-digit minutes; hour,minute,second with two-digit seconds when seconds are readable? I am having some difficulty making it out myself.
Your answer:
11,58
